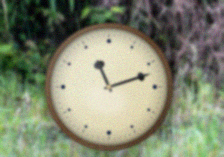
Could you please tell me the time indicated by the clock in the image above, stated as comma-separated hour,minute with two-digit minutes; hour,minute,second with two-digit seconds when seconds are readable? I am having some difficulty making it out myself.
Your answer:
11,12
